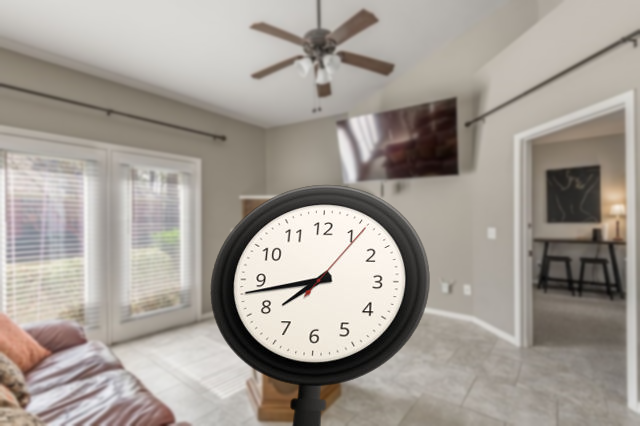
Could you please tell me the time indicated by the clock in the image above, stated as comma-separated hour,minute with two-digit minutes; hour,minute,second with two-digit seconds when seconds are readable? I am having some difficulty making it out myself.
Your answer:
7,43,06
